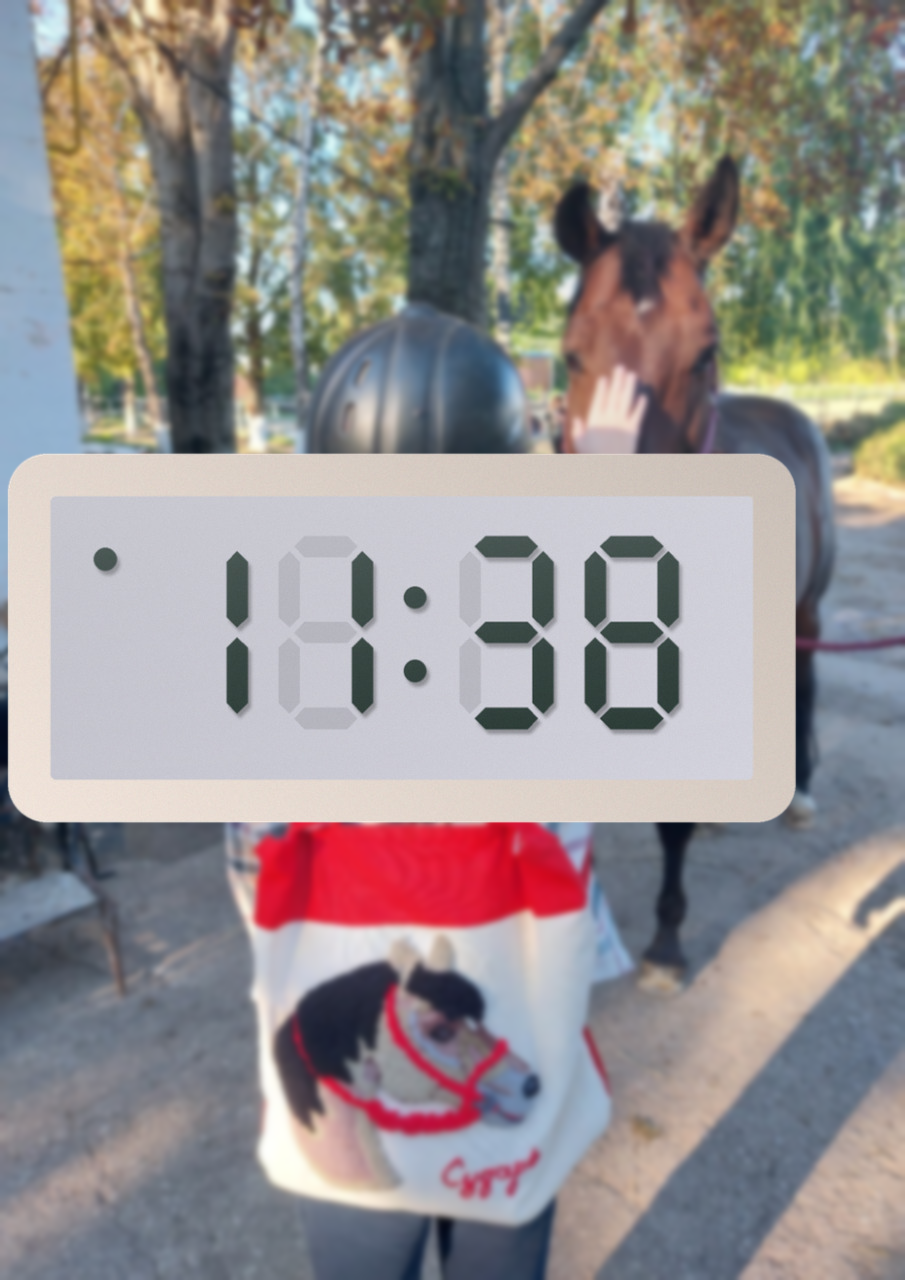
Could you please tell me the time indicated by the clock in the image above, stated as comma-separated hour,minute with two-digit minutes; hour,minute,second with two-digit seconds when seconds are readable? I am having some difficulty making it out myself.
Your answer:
11,38
